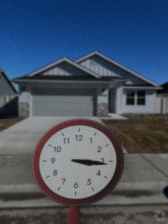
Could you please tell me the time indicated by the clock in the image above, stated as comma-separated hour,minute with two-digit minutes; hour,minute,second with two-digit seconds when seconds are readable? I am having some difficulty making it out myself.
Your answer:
3,16
